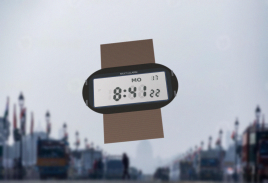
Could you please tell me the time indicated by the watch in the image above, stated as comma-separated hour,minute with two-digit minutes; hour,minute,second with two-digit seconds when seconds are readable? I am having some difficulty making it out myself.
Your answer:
8,41,22
